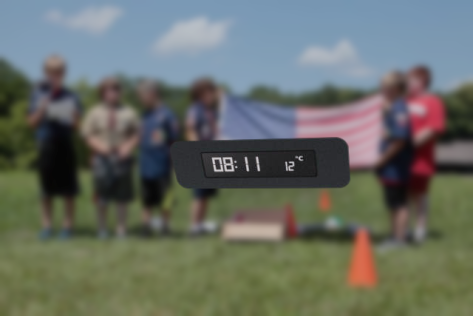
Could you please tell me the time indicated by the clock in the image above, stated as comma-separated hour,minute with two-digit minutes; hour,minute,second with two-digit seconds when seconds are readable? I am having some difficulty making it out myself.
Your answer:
8,11
